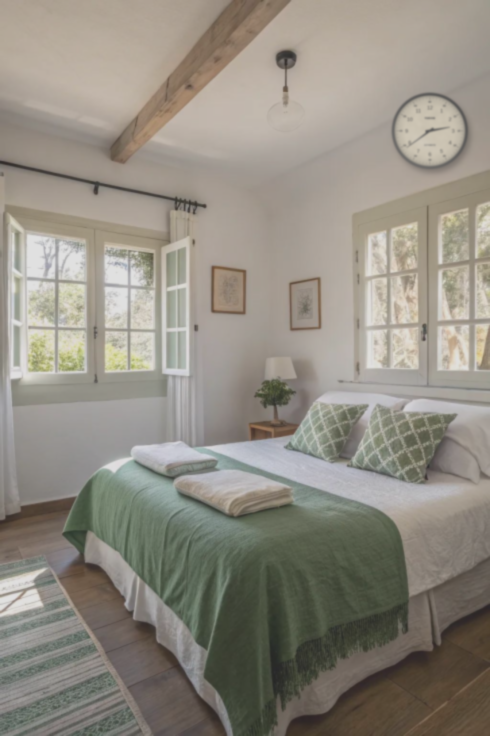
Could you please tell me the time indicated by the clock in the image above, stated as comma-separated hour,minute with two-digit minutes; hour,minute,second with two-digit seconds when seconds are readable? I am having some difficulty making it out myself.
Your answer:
2,39
